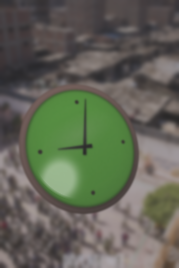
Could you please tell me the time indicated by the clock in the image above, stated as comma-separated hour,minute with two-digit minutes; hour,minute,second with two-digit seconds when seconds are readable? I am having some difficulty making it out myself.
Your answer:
9,02
